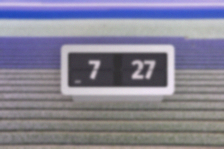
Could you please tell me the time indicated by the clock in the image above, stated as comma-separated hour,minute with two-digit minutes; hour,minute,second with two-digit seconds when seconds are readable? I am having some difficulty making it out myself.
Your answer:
7,27
